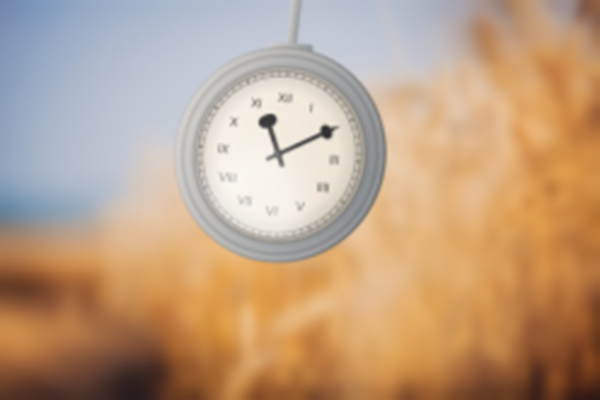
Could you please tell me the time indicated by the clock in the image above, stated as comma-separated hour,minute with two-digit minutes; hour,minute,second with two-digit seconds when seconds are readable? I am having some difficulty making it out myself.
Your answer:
11,10
